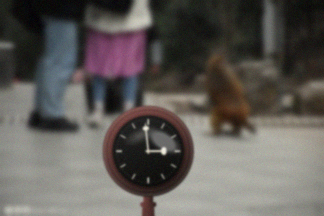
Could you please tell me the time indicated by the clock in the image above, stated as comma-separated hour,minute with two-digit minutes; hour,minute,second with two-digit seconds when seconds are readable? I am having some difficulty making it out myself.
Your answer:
2,59
